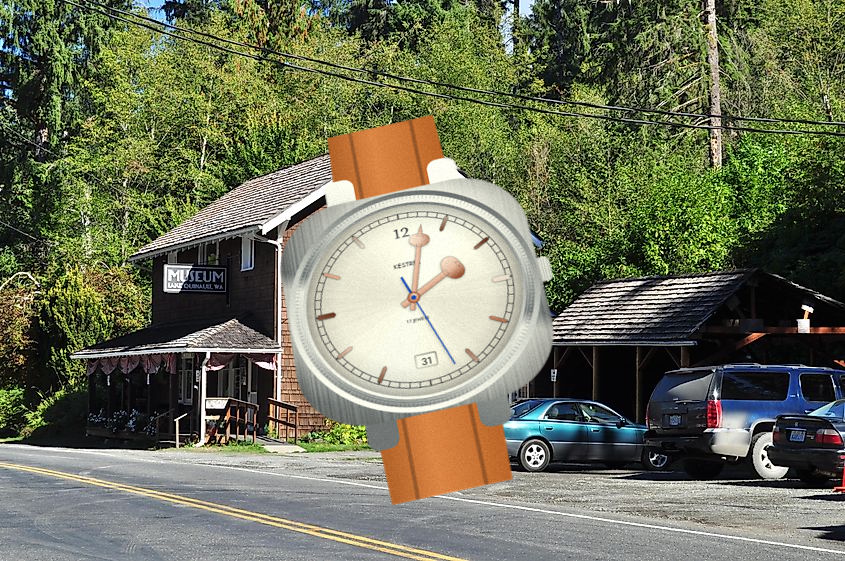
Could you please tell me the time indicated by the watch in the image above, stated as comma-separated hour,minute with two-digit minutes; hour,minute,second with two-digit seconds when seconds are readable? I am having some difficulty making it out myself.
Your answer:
2,02,27
